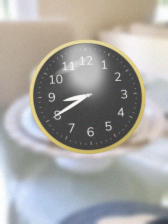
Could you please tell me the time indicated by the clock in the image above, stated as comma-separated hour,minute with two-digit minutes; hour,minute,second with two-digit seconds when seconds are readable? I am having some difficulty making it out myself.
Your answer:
8,40
